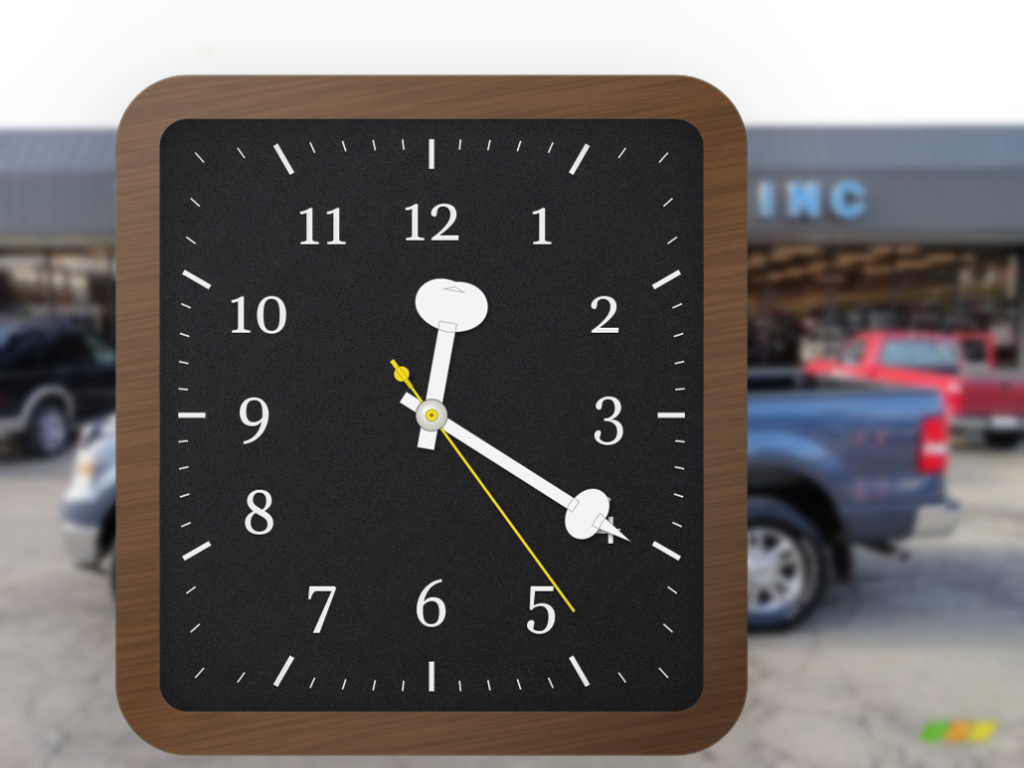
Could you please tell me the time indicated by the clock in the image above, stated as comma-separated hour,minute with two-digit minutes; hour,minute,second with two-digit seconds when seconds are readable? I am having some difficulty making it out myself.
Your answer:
12,20,24
